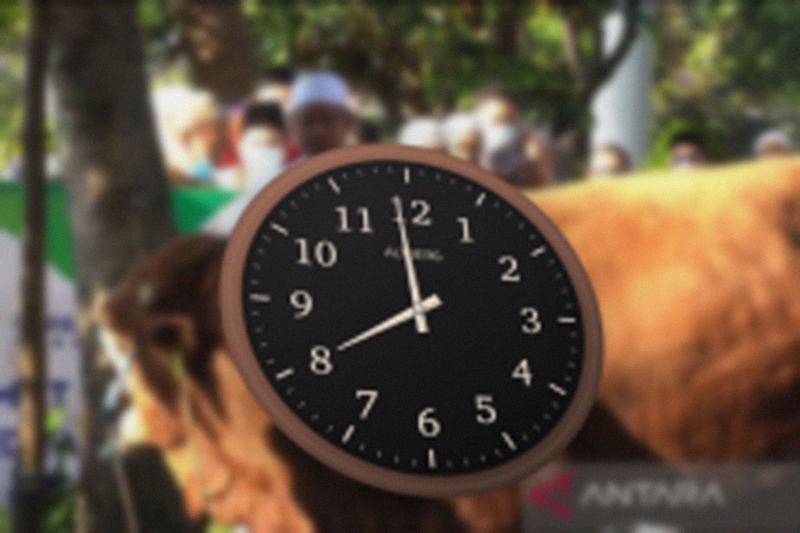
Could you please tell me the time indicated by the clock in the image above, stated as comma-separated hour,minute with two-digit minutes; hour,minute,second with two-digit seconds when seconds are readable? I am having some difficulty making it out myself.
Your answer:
7,59
